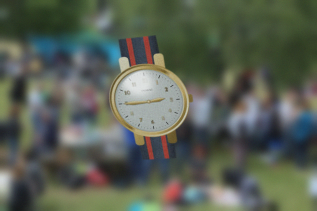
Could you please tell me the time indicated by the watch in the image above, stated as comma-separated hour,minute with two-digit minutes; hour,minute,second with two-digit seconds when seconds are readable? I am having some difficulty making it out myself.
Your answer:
2,45
